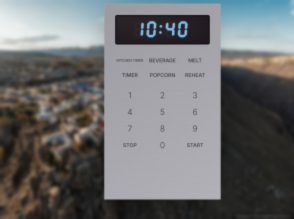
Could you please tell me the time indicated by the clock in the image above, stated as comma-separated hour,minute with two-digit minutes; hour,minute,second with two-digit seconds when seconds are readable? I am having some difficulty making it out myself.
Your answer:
10,40
